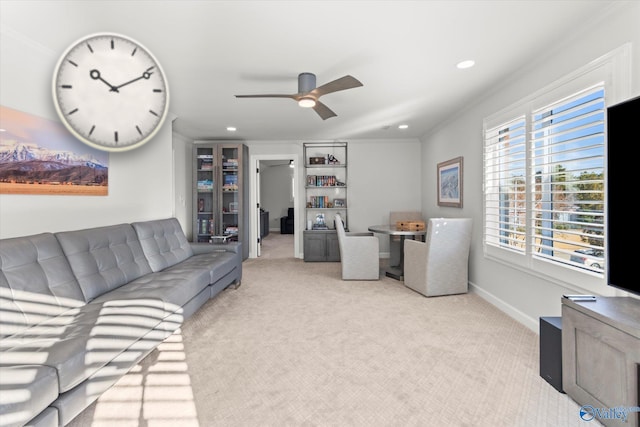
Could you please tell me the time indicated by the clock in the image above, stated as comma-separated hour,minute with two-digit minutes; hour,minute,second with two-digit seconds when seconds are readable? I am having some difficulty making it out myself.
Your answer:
10,11
